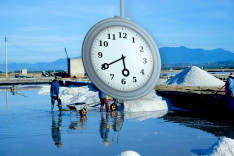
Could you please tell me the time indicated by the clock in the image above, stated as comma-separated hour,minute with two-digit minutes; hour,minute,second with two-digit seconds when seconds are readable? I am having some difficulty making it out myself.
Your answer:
5,40
